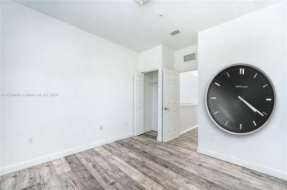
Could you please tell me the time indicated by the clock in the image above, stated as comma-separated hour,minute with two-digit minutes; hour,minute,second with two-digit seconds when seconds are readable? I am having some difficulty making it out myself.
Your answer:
4,21
